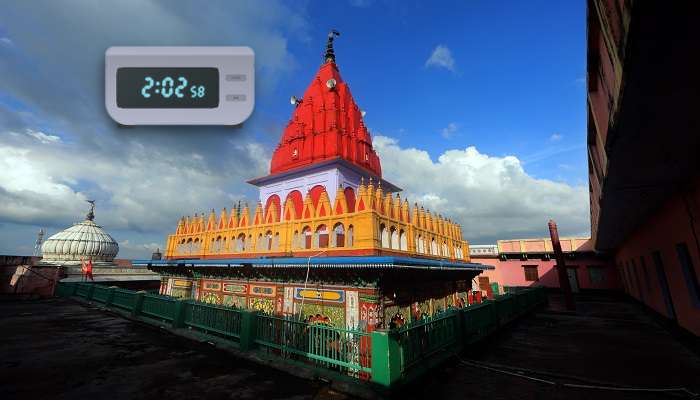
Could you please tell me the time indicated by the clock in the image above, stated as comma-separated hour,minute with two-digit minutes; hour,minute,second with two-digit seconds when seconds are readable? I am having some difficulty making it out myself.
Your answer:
2,02,58
